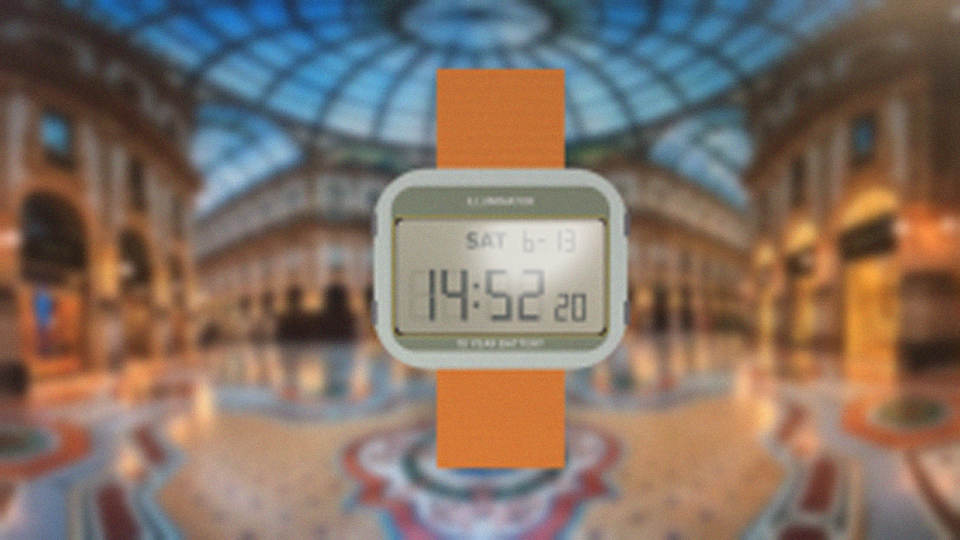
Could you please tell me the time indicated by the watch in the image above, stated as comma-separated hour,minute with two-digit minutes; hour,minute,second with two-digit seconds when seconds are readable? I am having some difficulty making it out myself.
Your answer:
14,52,20
